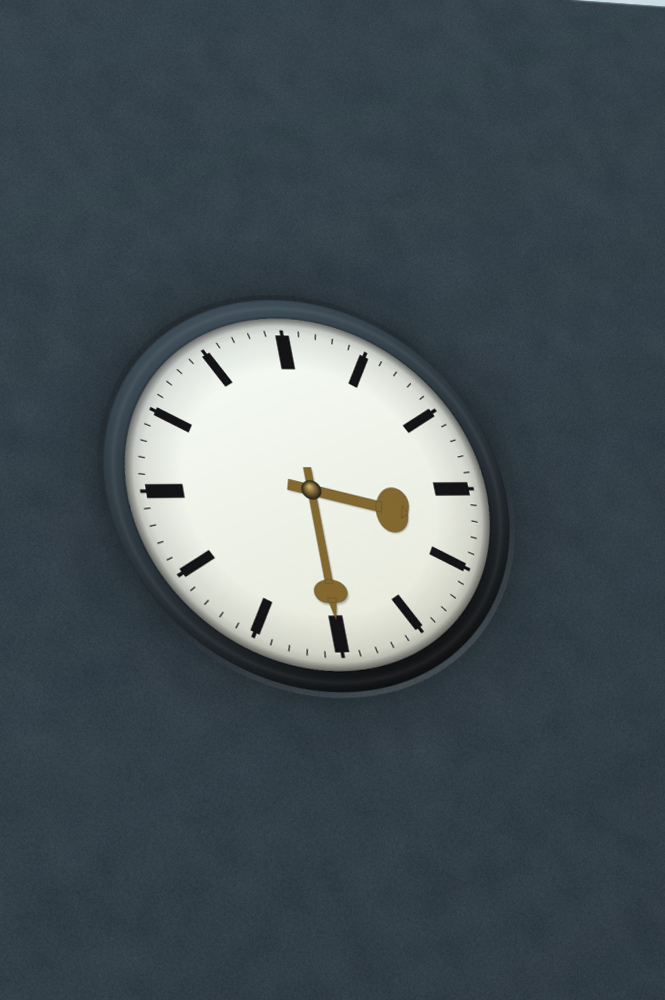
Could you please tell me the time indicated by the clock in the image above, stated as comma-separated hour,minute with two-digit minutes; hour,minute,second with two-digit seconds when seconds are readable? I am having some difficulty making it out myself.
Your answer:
3,30
